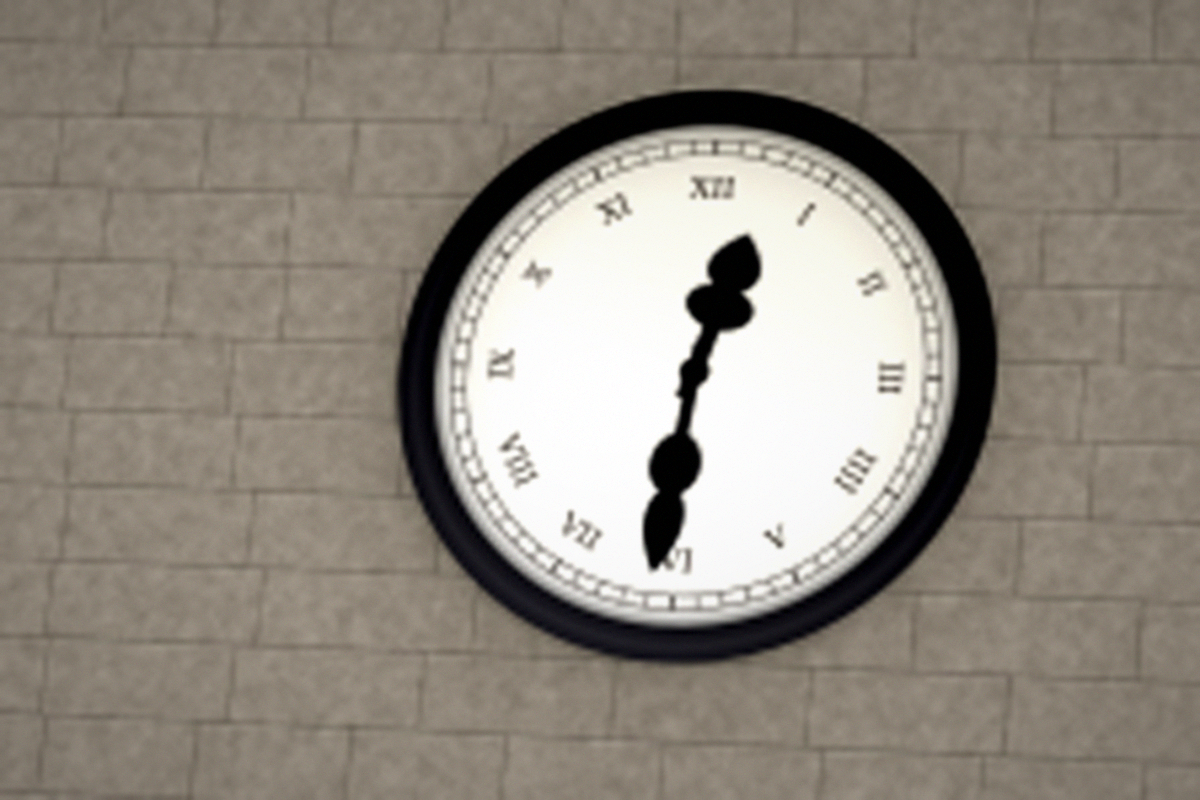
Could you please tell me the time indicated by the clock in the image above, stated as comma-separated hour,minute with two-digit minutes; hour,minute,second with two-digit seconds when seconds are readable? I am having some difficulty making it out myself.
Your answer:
12,31
